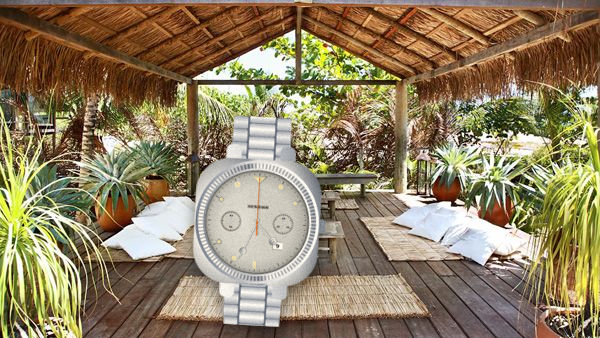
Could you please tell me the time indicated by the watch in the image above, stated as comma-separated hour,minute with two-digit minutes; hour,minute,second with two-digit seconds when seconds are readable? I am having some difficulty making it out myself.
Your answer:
4,34
